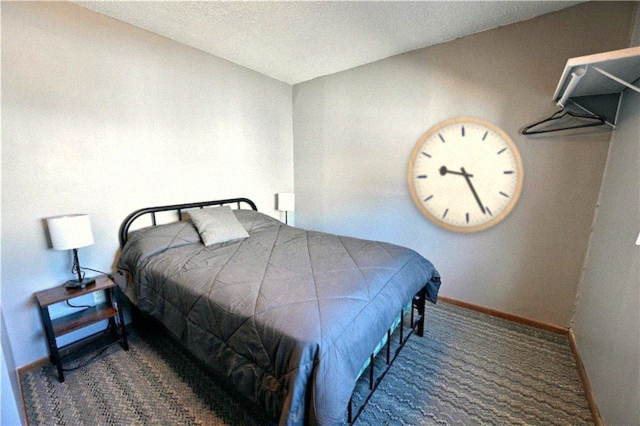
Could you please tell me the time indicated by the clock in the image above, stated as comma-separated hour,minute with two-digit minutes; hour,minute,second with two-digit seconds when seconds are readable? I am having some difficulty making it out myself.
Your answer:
9,26
